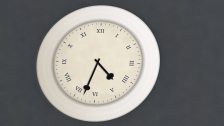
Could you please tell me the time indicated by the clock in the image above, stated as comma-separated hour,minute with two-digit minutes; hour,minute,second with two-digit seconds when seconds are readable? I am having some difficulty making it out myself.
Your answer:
4,33
